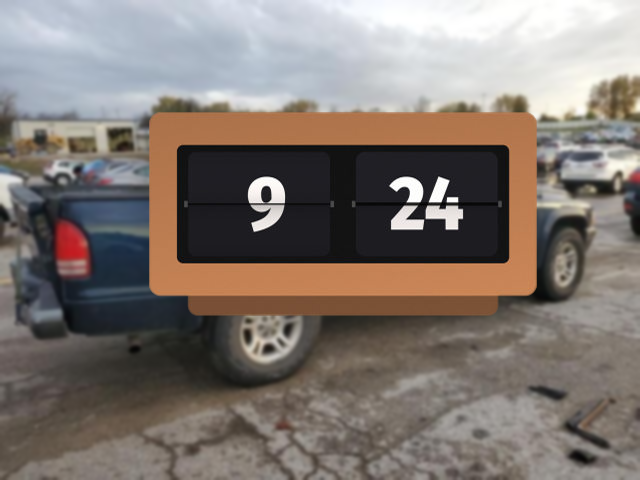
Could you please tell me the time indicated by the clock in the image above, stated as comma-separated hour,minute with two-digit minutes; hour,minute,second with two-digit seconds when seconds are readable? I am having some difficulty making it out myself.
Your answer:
9,24
